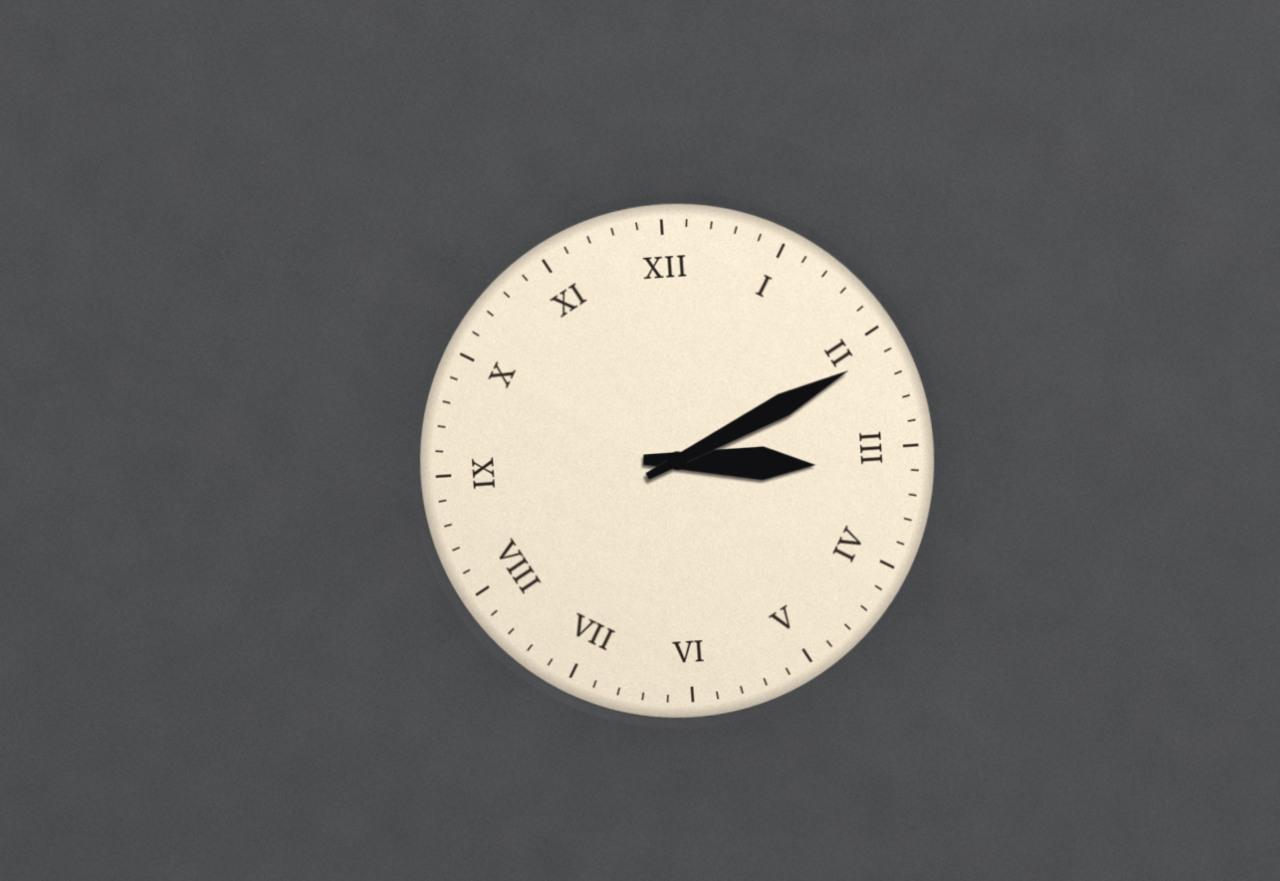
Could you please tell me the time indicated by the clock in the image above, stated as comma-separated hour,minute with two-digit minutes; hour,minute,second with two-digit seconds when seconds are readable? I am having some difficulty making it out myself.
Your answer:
3,11
